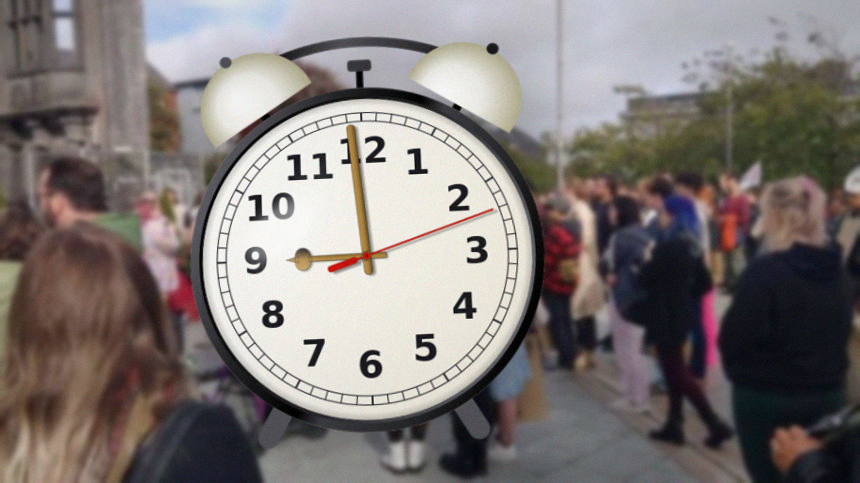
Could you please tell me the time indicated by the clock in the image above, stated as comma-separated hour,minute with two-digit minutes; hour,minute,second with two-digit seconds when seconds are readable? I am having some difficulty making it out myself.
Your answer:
8,59,12
